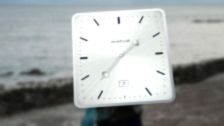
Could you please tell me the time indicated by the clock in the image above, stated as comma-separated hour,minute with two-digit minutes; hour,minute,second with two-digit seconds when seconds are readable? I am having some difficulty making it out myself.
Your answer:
1,37
